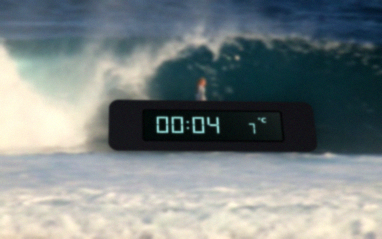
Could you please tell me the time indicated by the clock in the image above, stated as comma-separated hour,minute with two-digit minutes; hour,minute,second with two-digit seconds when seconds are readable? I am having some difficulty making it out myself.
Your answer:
0,04
